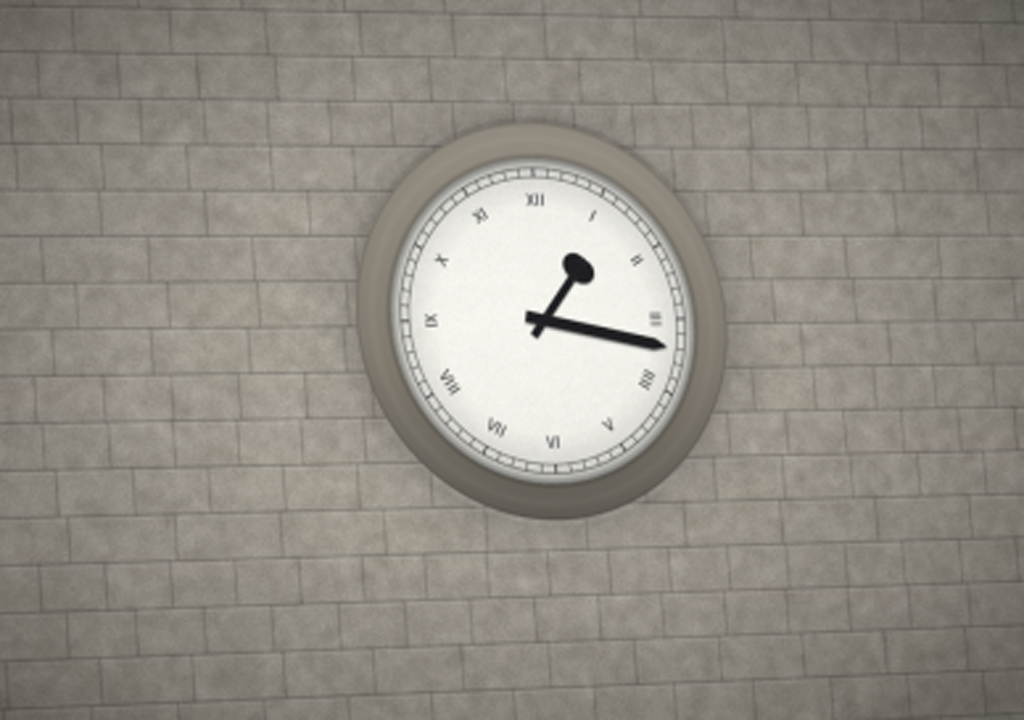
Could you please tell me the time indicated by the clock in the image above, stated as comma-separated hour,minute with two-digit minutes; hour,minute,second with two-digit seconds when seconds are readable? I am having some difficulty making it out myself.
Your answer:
1,17
